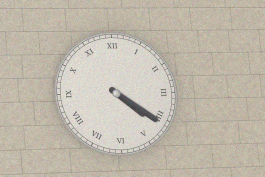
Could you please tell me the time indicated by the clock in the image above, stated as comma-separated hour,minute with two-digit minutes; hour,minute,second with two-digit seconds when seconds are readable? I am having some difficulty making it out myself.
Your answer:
4,21
